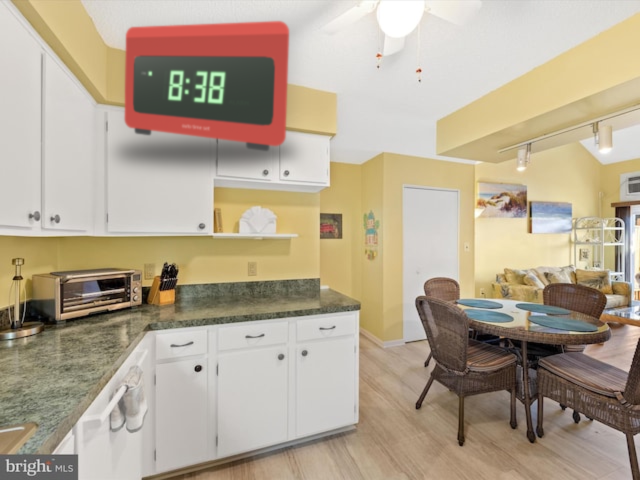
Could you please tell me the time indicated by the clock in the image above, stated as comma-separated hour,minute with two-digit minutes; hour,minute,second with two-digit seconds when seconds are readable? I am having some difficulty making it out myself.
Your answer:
8,38
